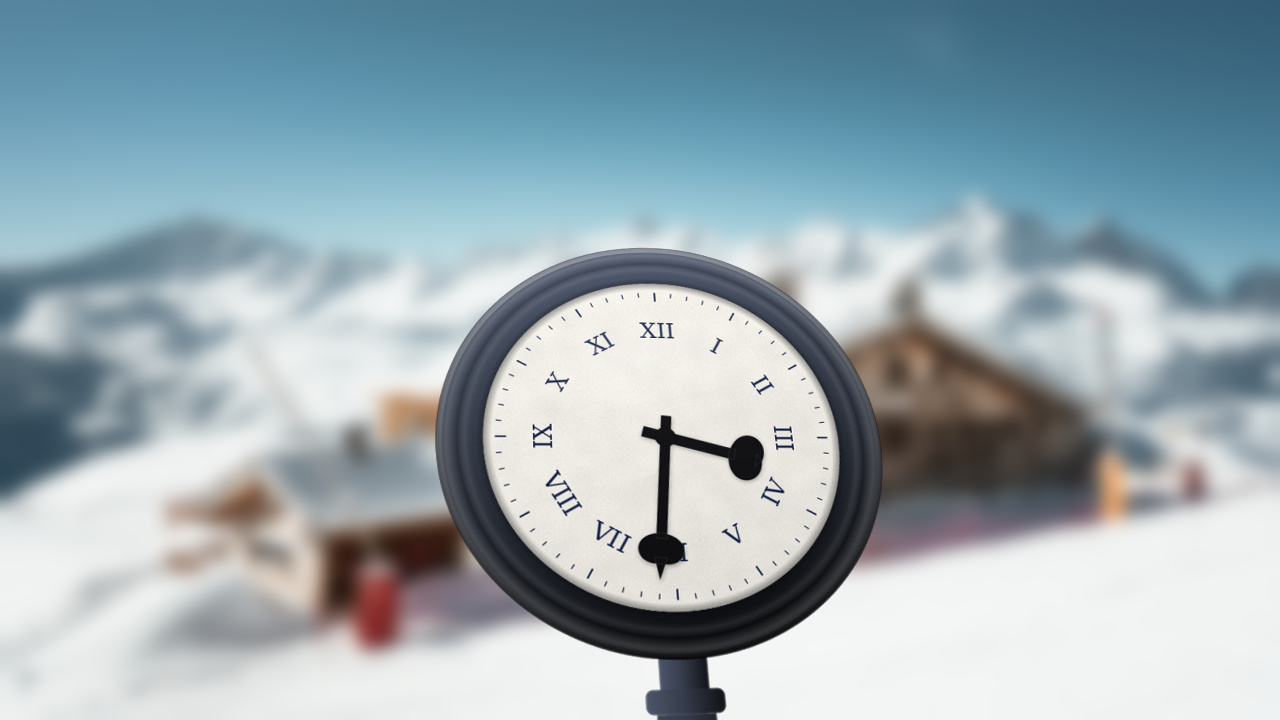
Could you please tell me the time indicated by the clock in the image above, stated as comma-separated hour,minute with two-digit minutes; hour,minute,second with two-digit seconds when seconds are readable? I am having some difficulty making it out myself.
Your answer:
3,31
